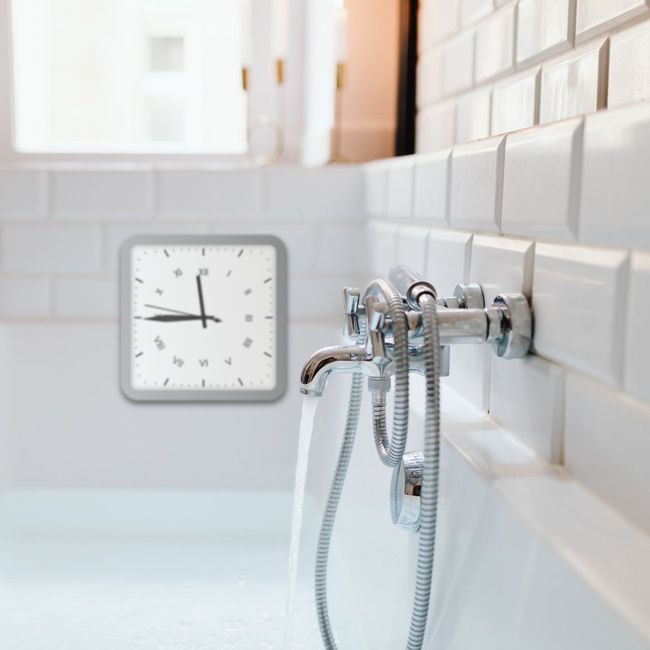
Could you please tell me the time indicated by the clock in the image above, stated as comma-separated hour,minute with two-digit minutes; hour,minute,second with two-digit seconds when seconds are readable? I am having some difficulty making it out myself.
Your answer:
11,44,47
